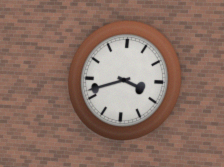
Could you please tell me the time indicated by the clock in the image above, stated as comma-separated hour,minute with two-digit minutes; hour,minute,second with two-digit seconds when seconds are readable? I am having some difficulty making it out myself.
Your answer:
3,42
